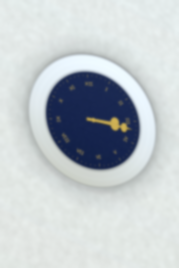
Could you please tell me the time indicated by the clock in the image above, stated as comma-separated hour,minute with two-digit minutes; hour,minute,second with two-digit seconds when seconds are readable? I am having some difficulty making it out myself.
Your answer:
3,17
